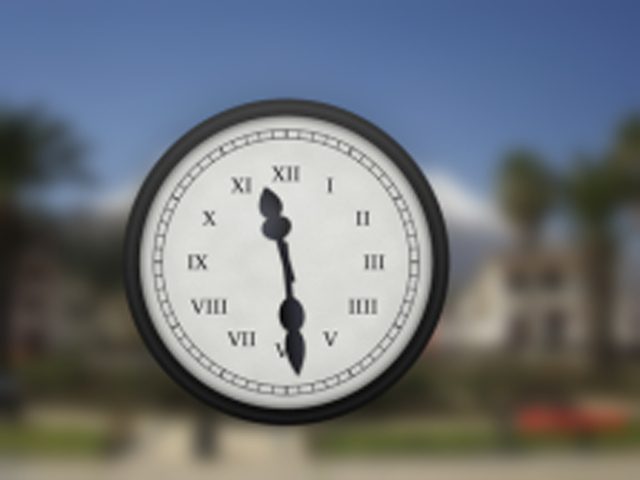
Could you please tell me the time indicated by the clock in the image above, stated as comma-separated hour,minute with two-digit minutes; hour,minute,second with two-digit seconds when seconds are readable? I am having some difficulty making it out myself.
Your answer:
11,29
